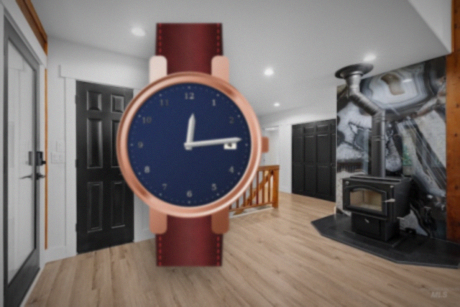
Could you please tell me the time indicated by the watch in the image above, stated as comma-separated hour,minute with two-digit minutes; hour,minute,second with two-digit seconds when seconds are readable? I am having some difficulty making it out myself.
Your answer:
12,14
